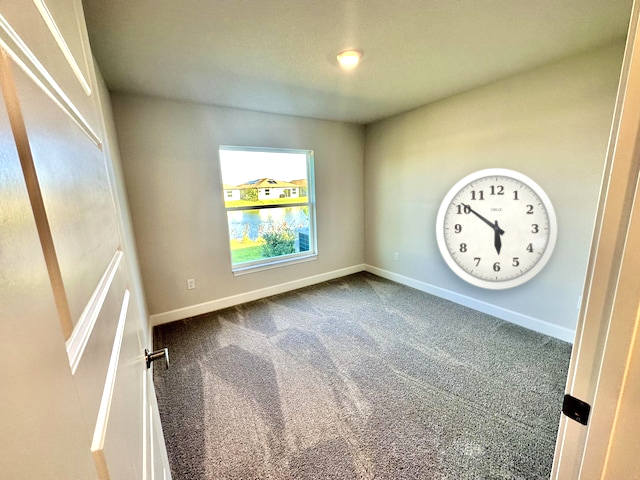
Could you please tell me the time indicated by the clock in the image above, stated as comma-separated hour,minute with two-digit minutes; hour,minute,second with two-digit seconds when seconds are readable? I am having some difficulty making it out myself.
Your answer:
5,51
